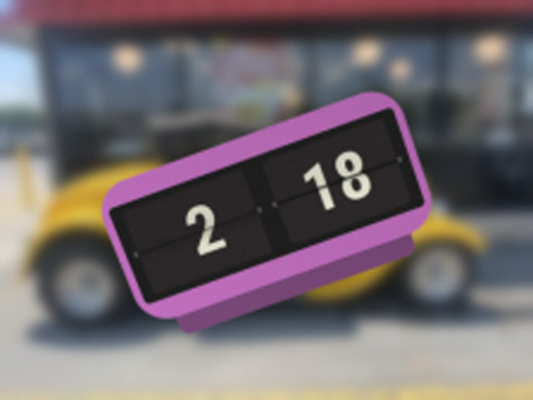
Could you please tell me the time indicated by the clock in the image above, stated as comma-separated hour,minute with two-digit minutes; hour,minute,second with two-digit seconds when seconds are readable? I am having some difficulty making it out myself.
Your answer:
2,18
